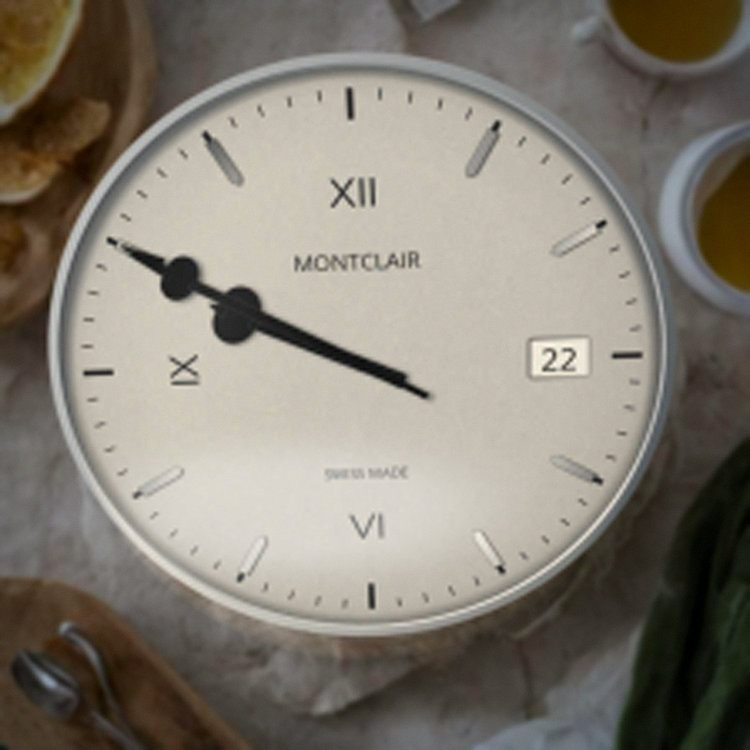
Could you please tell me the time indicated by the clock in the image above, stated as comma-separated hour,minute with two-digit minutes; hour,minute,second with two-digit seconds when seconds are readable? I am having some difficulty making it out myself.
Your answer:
9,49,50
